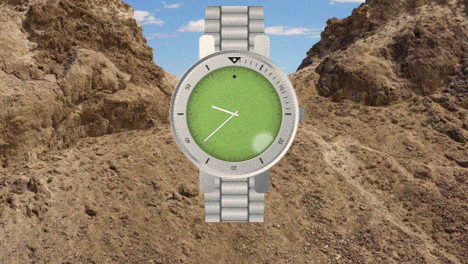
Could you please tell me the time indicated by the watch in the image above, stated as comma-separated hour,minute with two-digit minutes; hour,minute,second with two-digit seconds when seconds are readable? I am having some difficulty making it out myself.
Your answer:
9,38
